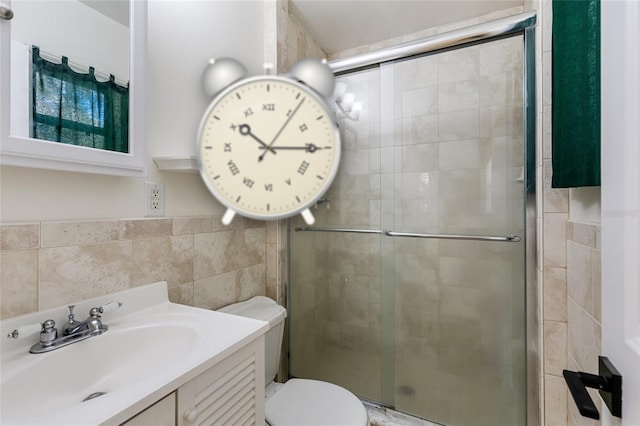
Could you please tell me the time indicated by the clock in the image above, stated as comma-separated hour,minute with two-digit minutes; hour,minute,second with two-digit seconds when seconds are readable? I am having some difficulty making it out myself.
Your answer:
10,15,06
